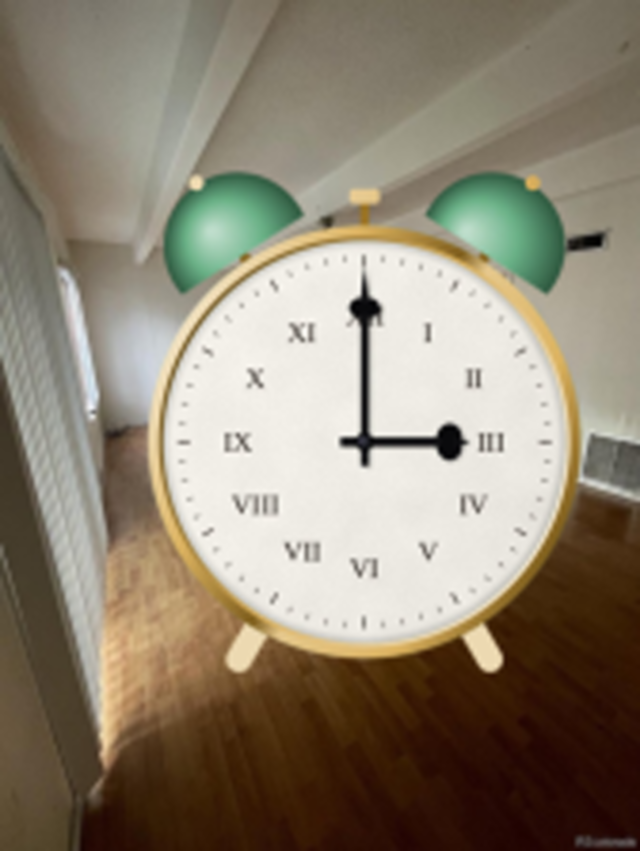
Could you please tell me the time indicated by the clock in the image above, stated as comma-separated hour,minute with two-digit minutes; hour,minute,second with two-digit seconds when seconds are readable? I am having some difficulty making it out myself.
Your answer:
3,00
